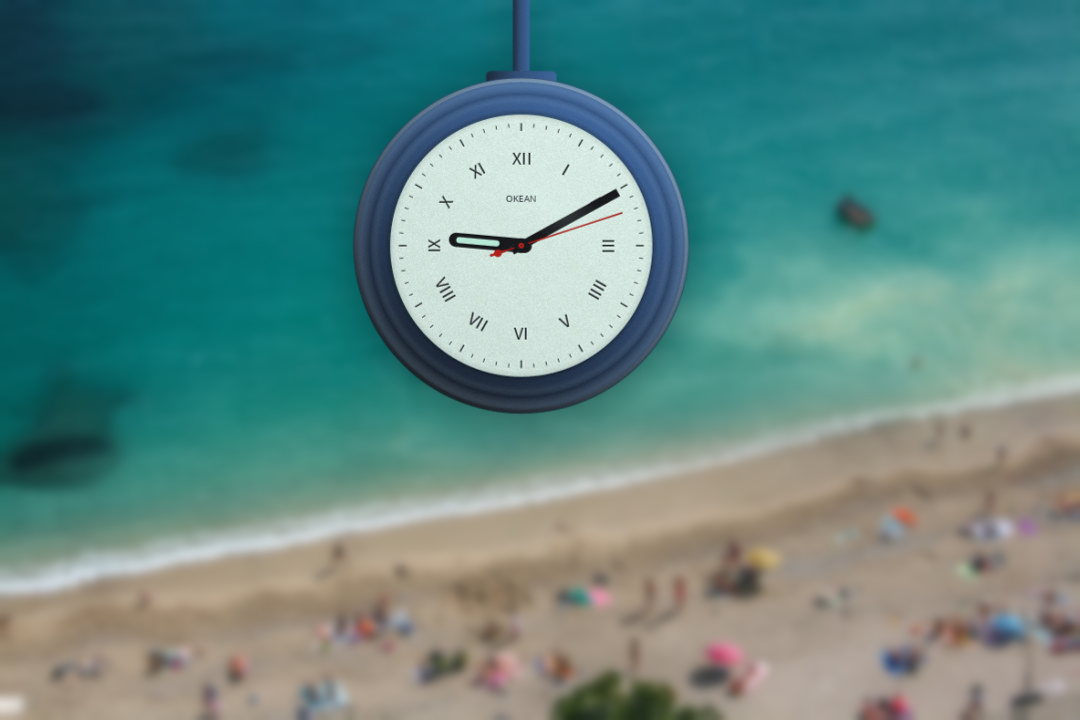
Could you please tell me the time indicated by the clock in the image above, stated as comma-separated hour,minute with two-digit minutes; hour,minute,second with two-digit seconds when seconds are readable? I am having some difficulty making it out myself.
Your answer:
9,10,12
